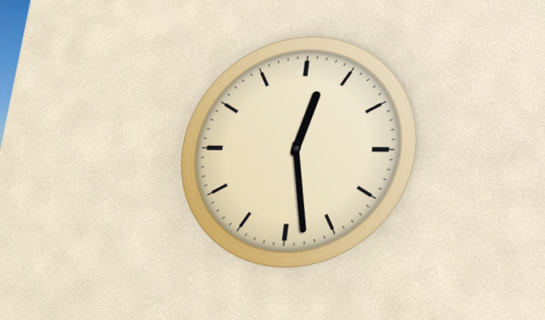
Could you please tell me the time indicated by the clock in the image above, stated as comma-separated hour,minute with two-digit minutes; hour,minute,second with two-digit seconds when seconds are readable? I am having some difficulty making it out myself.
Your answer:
12,28
